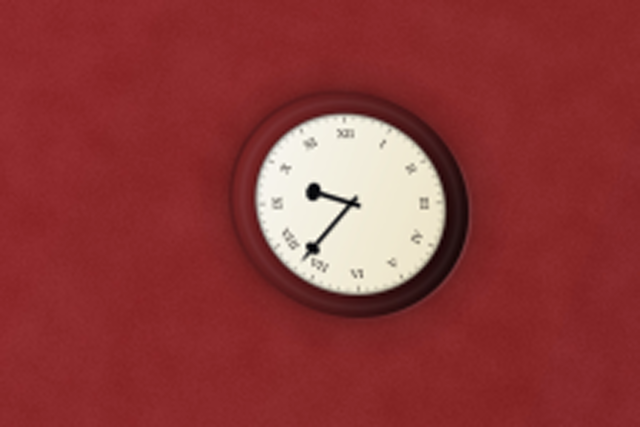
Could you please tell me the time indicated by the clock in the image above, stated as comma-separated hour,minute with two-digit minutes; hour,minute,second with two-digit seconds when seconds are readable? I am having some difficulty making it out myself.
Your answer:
9,37
